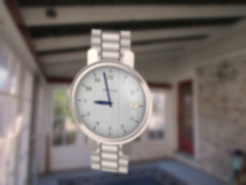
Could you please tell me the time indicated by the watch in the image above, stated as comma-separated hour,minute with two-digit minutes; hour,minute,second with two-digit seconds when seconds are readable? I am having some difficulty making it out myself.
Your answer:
8,58
